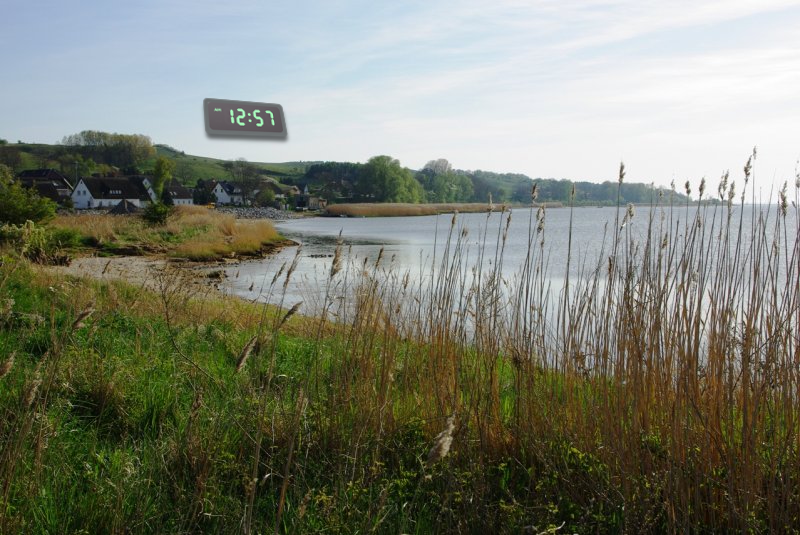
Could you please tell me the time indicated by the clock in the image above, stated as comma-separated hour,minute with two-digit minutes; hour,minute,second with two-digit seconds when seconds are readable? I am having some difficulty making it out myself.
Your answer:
12,57
